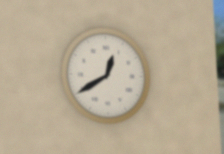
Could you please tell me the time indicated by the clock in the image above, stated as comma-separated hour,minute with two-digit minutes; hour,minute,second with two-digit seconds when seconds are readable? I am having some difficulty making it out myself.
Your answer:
12,40
